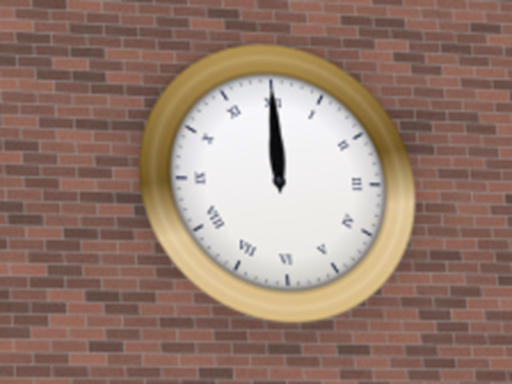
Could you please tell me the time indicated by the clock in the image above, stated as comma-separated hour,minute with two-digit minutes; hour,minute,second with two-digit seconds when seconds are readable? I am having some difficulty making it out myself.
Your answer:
12,00
